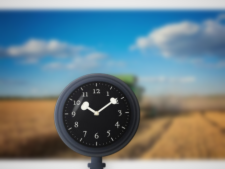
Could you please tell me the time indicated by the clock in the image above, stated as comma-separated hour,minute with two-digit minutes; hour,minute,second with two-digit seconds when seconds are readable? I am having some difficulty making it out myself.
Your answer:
10,09
